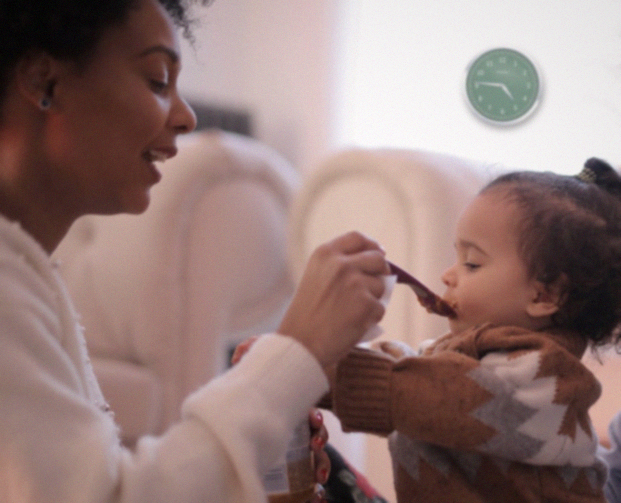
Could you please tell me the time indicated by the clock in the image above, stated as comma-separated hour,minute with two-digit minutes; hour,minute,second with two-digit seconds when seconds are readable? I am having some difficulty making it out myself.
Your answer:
4,46
